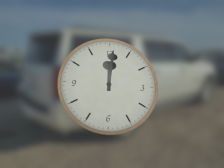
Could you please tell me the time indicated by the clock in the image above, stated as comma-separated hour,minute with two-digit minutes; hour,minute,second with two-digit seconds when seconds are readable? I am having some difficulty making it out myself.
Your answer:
12,01
